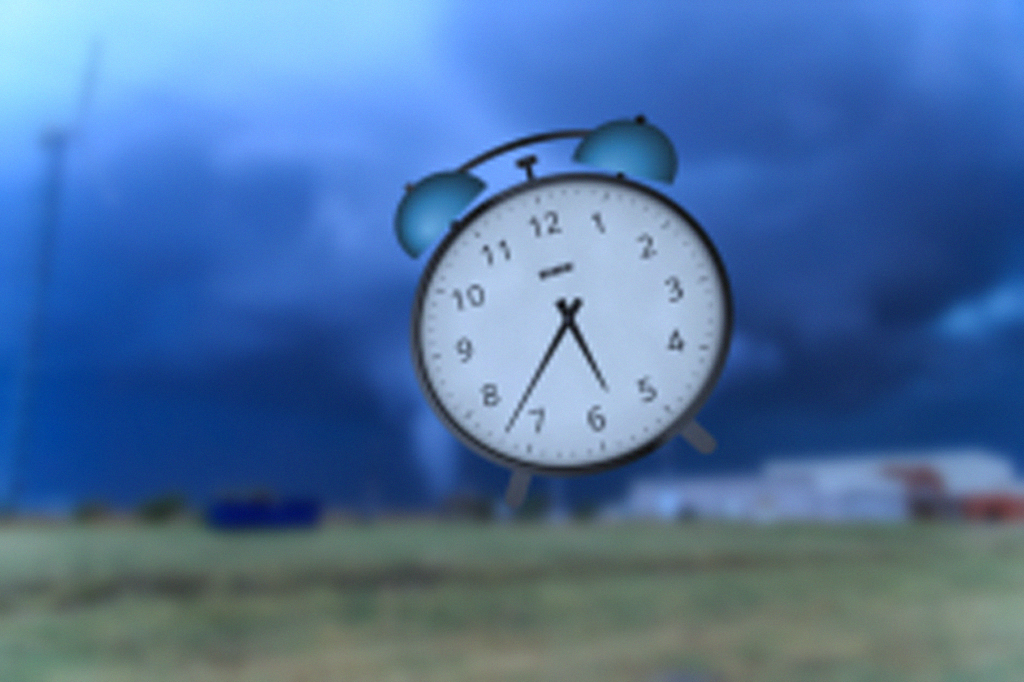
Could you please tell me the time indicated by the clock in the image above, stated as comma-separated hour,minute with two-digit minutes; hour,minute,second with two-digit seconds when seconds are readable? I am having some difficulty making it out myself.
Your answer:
5,37
